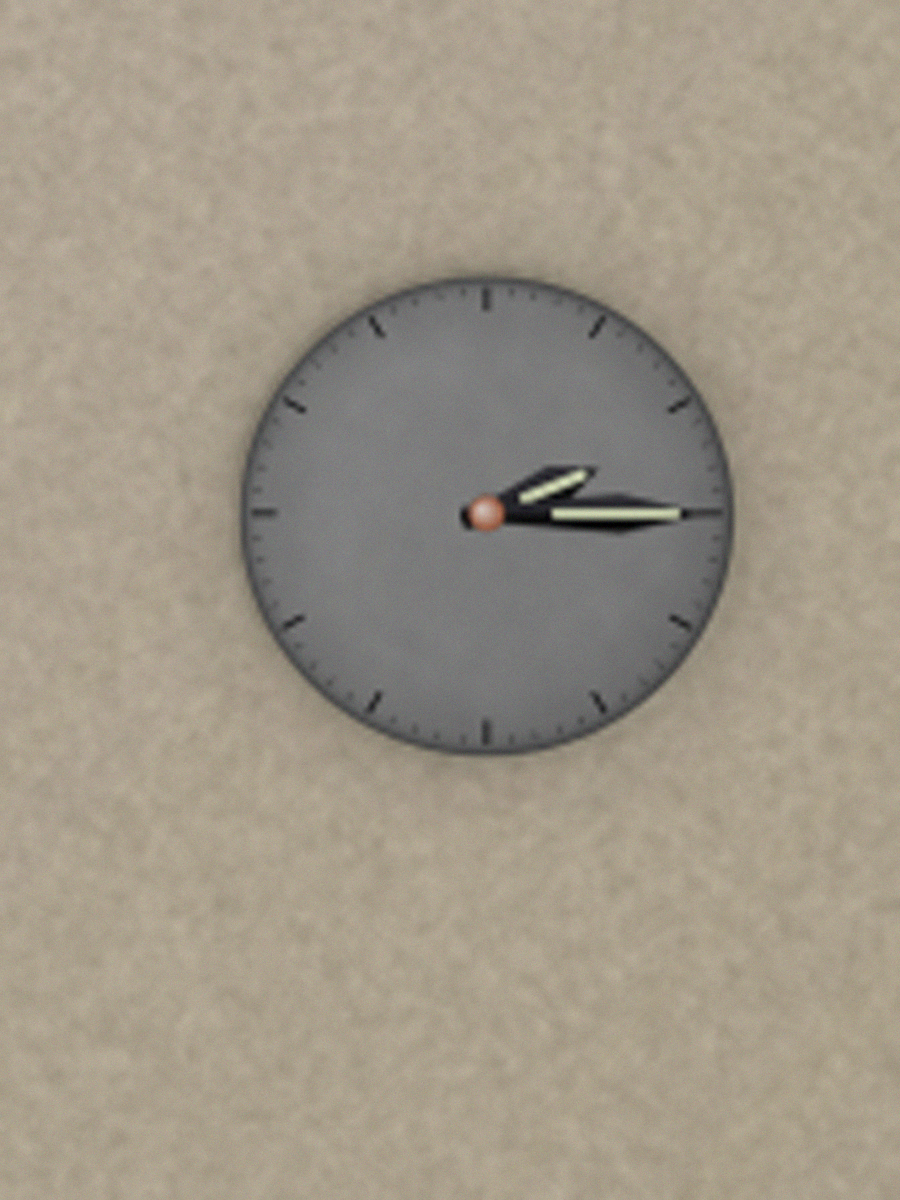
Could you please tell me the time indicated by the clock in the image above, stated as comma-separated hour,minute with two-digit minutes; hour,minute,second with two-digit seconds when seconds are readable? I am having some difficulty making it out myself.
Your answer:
2,15
